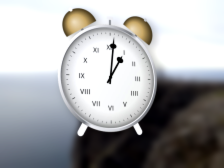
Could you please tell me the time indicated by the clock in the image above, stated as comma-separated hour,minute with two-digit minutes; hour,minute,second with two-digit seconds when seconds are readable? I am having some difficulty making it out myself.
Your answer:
1,01
